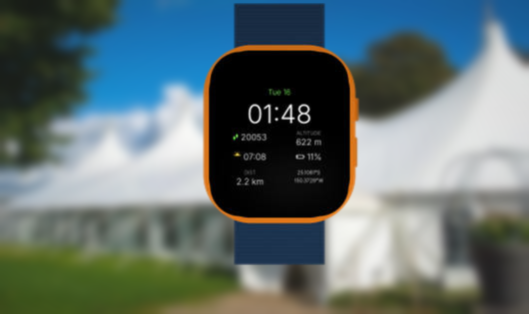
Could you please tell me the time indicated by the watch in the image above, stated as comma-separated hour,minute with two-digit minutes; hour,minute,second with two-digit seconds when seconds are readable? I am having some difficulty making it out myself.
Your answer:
1,48
